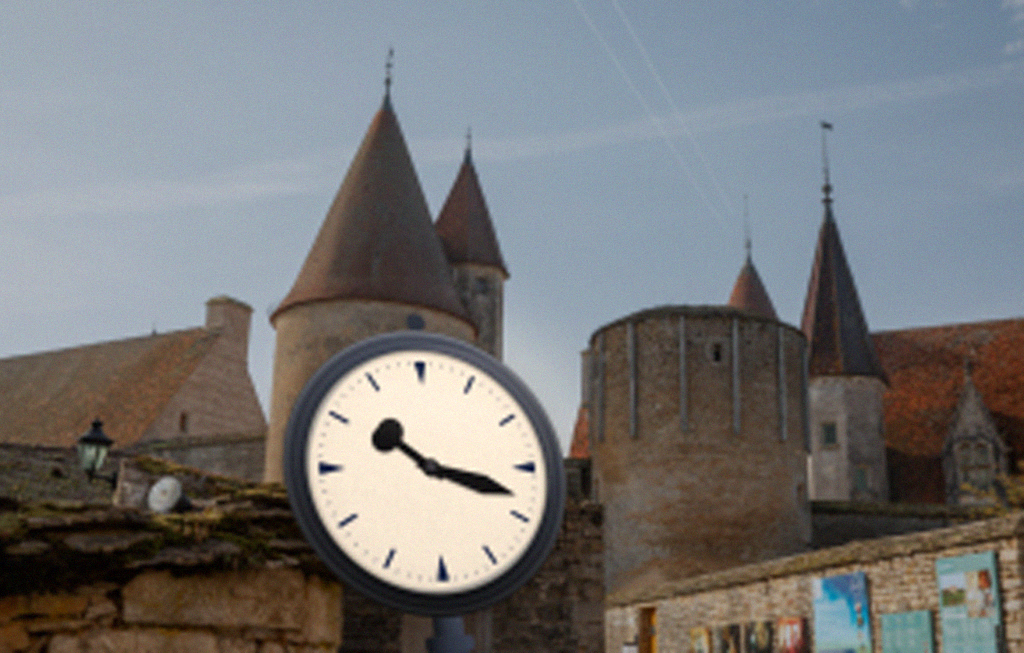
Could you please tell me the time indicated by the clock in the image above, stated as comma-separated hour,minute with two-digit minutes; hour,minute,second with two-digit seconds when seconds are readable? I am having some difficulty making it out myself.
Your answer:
10,18
